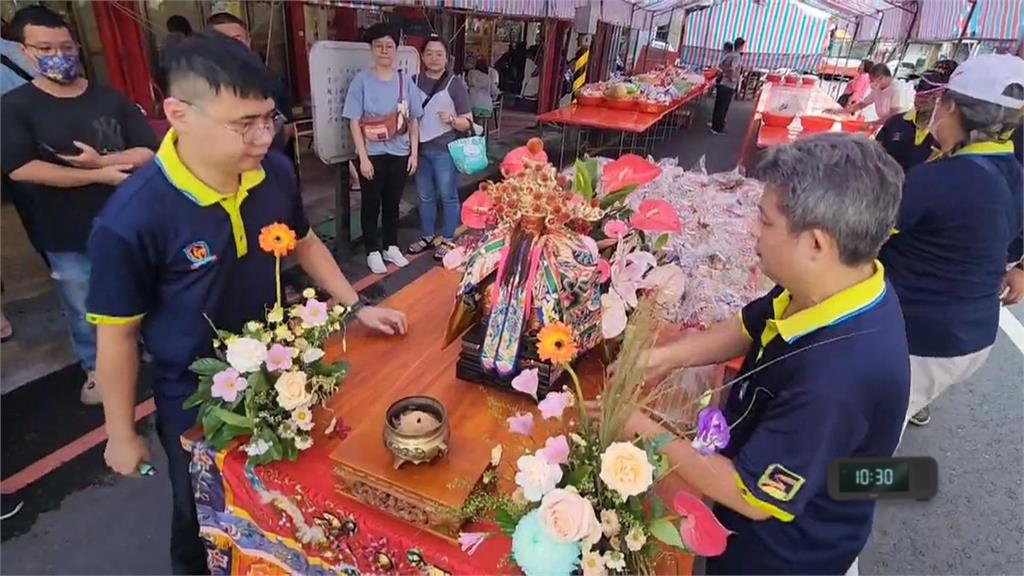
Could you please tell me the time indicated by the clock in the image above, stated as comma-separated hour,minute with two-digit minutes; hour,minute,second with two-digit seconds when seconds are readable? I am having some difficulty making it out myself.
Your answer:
10,30
